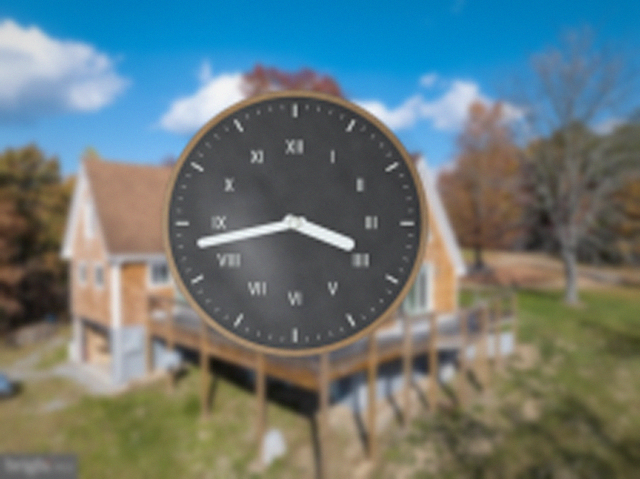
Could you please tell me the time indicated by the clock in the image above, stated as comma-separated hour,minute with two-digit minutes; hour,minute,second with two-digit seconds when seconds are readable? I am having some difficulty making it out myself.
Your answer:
3,43
